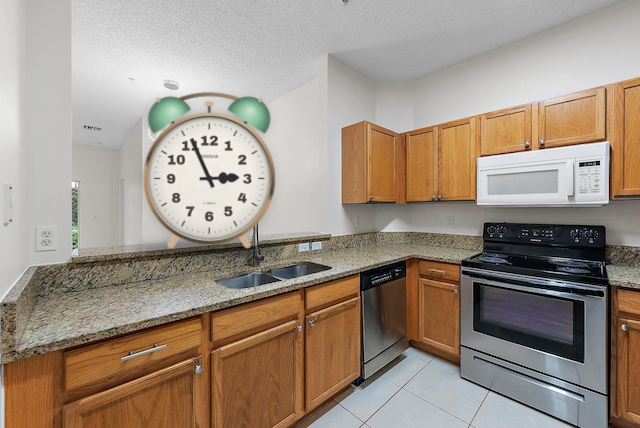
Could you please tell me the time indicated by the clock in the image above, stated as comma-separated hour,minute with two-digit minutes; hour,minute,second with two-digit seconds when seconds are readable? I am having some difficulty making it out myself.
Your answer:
2,56
